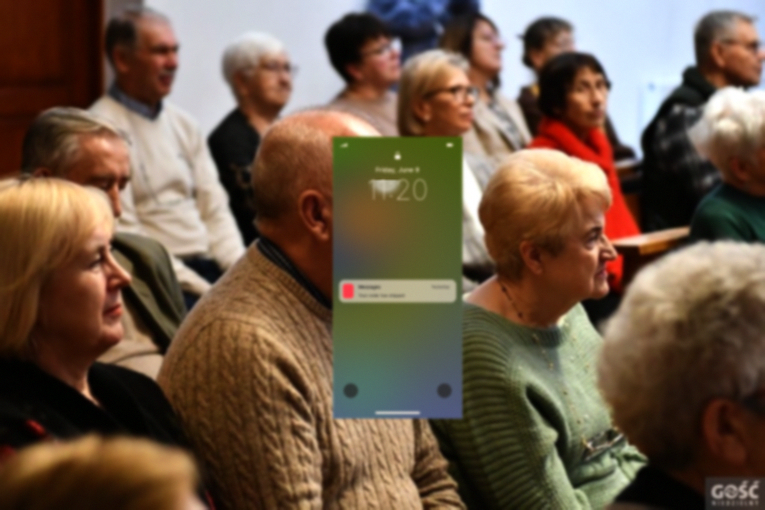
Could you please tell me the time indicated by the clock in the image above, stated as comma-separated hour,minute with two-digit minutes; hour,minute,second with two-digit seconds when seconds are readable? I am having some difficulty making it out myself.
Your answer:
11,20
